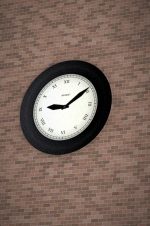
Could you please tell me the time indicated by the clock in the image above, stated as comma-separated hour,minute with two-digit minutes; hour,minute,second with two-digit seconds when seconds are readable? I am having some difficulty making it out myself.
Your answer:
9,09
